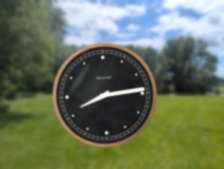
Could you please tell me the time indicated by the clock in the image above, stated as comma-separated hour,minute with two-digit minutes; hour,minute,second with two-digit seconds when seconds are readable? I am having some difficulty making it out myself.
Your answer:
8,14
